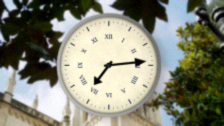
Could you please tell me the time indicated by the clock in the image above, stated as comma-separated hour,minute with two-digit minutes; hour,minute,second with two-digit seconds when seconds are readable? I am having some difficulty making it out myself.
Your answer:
7,14
